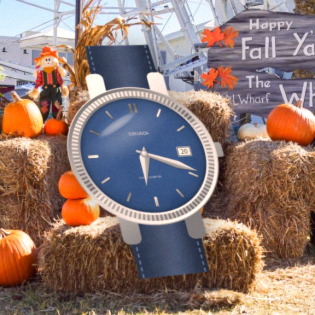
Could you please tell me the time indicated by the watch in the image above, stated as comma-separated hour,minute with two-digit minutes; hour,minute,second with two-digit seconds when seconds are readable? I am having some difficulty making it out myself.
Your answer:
6,19
